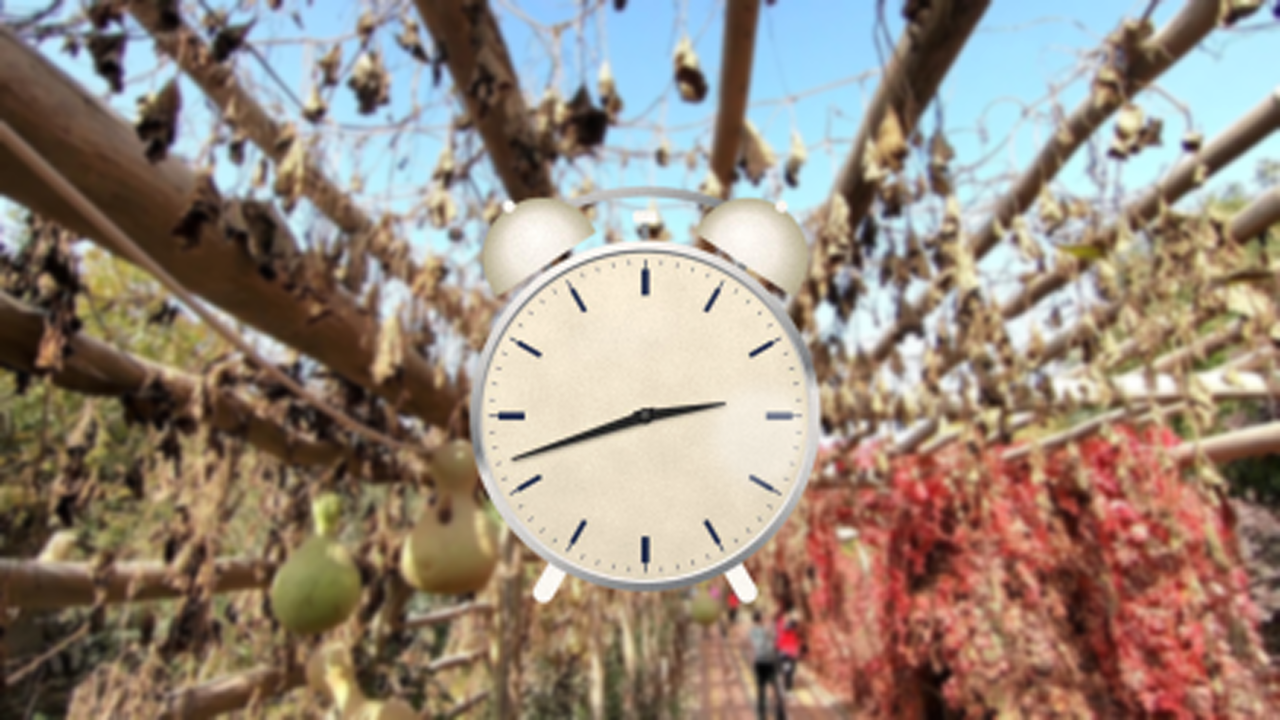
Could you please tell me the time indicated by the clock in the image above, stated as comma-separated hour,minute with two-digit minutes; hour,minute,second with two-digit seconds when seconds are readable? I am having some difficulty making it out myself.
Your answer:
2,42
